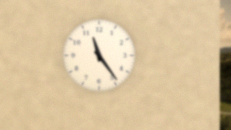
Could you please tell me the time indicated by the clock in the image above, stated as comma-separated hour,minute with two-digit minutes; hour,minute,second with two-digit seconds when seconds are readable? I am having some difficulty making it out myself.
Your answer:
11,24
